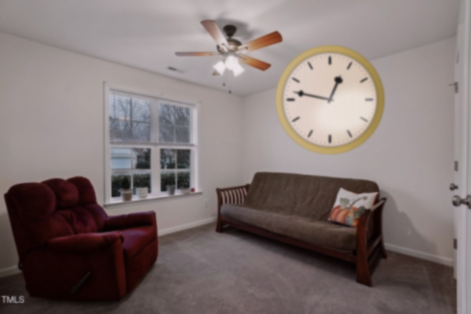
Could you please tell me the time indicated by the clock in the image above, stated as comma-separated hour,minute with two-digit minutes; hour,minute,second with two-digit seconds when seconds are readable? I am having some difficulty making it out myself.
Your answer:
12,47
